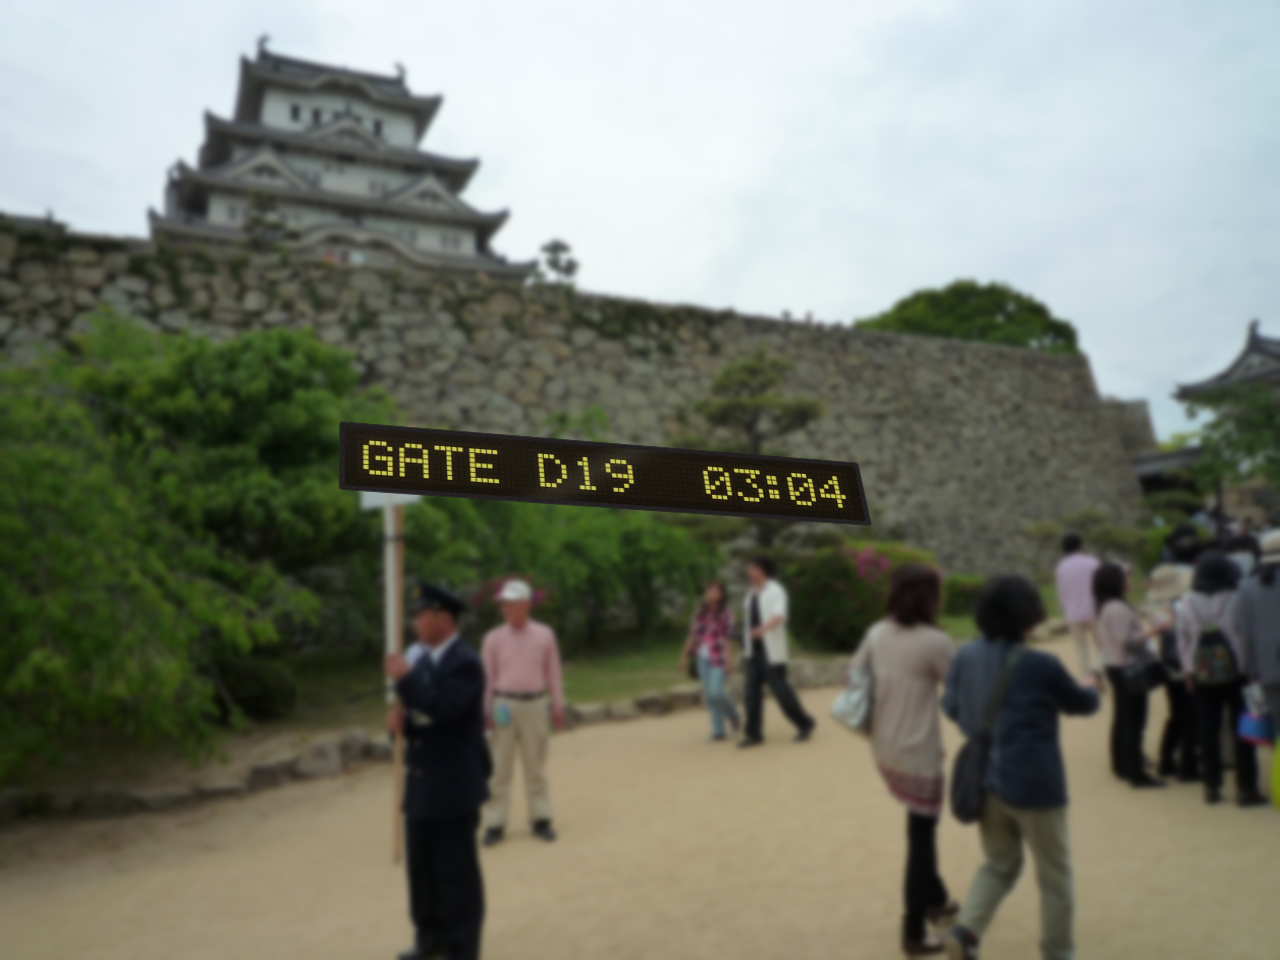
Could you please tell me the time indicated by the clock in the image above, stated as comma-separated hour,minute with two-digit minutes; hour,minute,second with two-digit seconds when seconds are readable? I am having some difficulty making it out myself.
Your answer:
3,04
